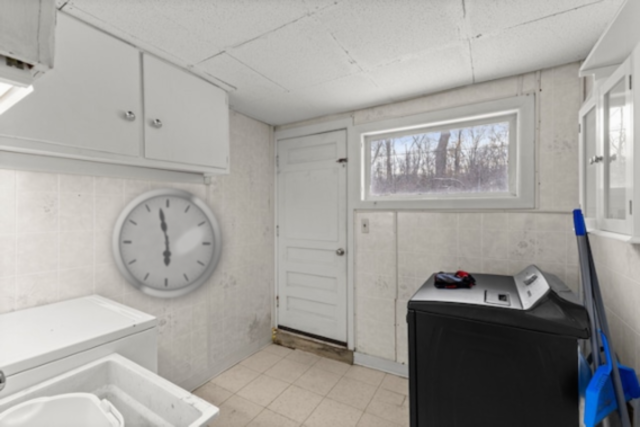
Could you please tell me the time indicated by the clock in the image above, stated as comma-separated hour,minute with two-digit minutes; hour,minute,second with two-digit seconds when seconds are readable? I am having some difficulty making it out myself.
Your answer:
5,58
